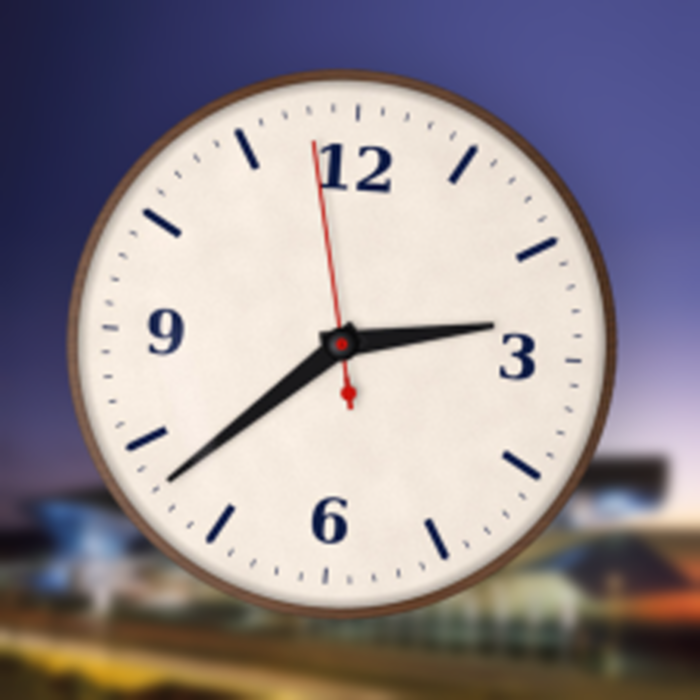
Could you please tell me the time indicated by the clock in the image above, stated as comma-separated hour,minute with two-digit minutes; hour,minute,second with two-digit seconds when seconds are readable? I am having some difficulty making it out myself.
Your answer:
2,37,58
